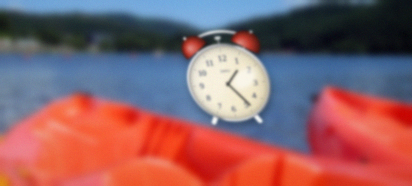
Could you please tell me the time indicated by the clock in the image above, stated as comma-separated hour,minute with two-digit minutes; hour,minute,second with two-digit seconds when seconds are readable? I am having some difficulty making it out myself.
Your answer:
1,24
